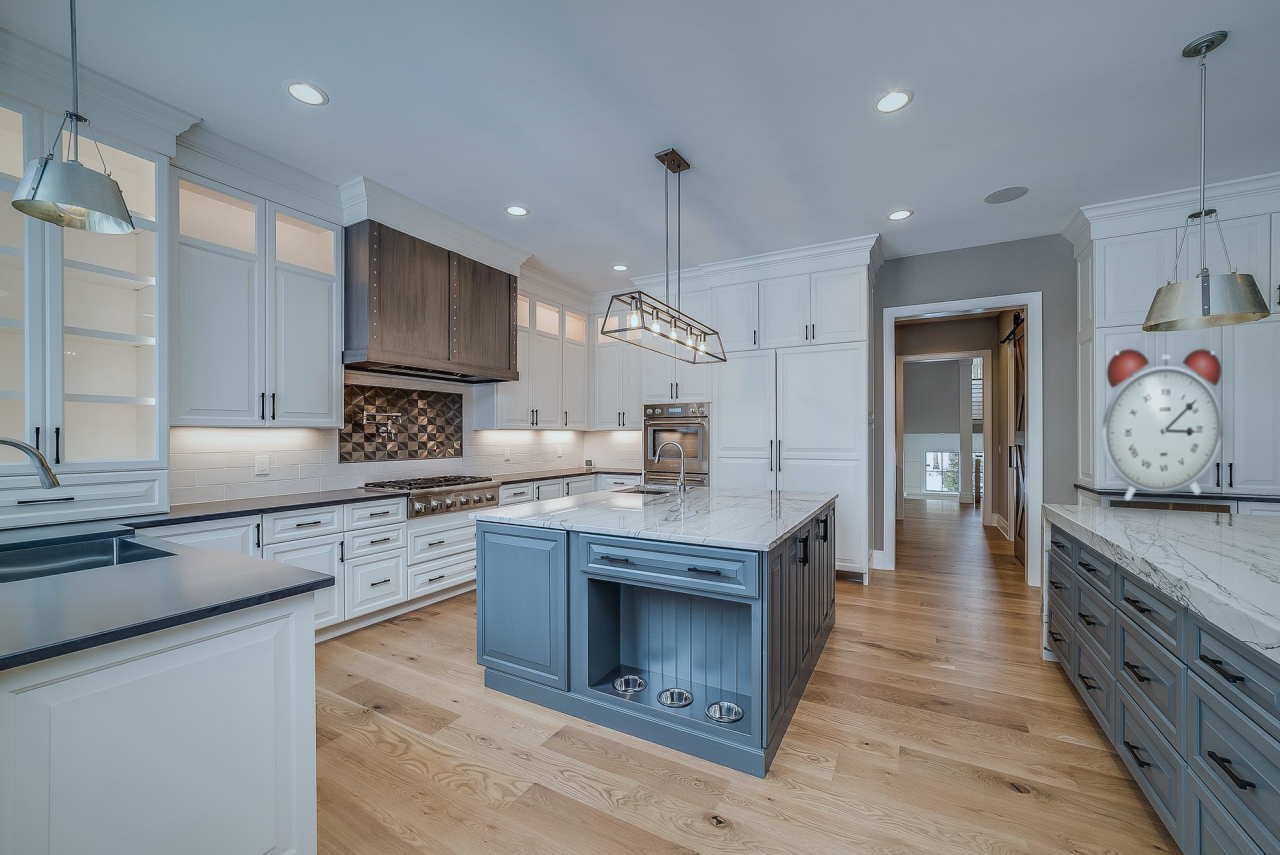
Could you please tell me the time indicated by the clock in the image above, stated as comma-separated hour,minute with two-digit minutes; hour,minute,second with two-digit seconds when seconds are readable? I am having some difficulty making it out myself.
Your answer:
3,08
